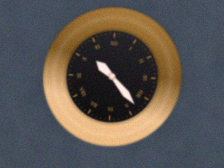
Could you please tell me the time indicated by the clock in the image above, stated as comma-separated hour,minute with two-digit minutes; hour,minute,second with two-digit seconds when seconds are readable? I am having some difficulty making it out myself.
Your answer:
10,23
